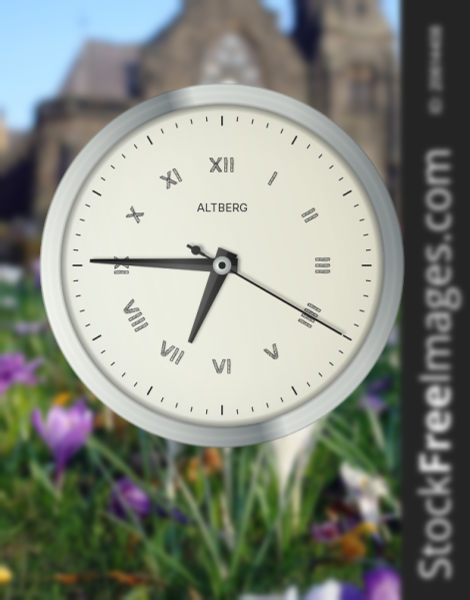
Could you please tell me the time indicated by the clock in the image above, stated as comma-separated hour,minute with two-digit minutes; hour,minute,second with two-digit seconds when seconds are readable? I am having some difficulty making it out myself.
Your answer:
6,45,20
